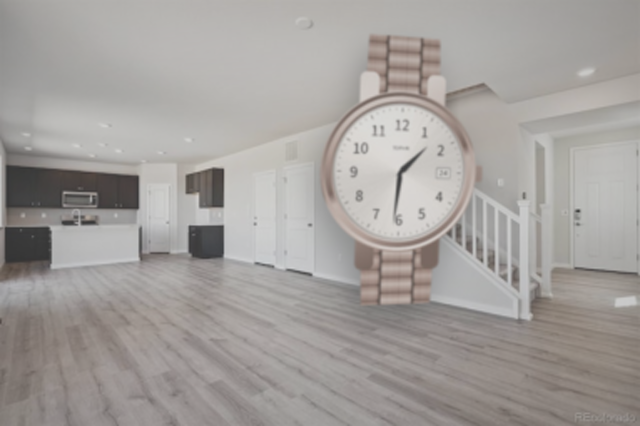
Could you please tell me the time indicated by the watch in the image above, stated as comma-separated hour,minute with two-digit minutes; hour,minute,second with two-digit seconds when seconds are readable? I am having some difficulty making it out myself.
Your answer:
1,31
